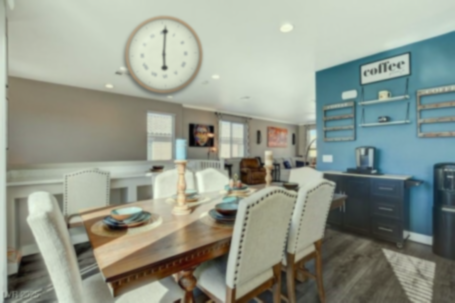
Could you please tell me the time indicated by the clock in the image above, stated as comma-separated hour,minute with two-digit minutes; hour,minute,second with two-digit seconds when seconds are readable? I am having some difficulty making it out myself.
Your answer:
6,01
